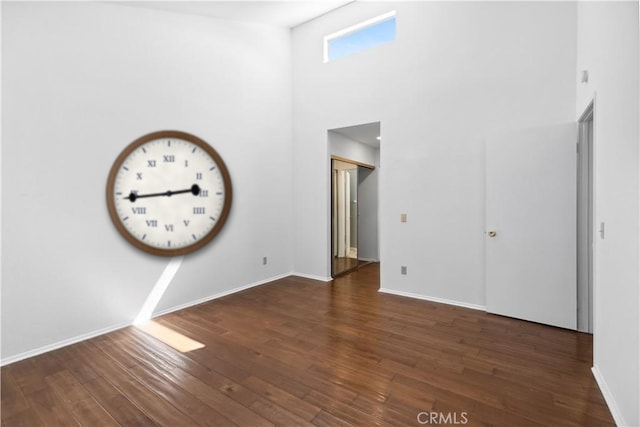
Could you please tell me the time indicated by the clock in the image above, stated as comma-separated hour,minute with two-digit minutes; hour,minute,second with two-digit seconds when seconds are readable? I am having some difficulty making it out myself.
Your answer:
2,44
